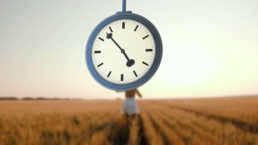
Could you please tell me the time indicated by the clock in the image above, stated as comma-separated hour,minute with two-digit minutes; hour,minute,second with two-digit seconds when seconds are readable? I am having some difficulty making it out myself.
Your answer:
4,53
